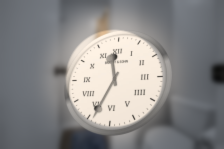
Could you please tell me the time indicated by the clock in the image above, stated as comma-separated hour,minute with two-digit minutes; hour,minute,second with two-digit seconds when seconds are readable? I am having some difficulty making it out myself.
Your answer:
11,34
